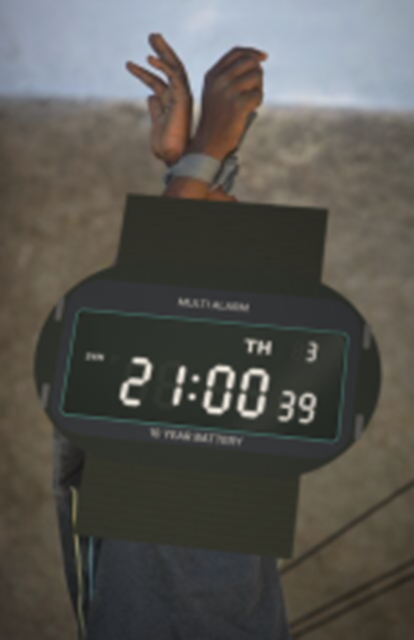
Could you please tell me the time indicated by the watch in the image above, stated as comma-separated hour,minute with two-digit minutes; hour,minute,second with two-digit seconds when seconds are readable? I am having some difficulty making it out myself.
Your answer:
21,00,39
